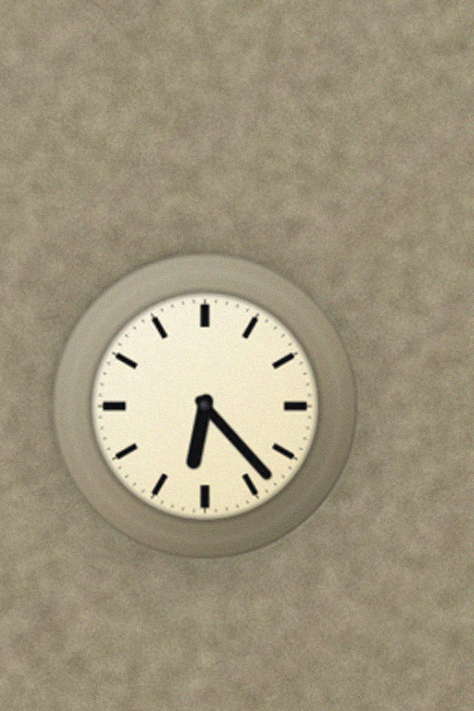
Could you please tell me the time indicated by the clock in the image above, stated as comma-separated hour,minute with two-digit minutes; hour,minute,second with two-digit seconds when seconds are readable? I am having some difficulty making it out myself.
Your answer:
6,23
